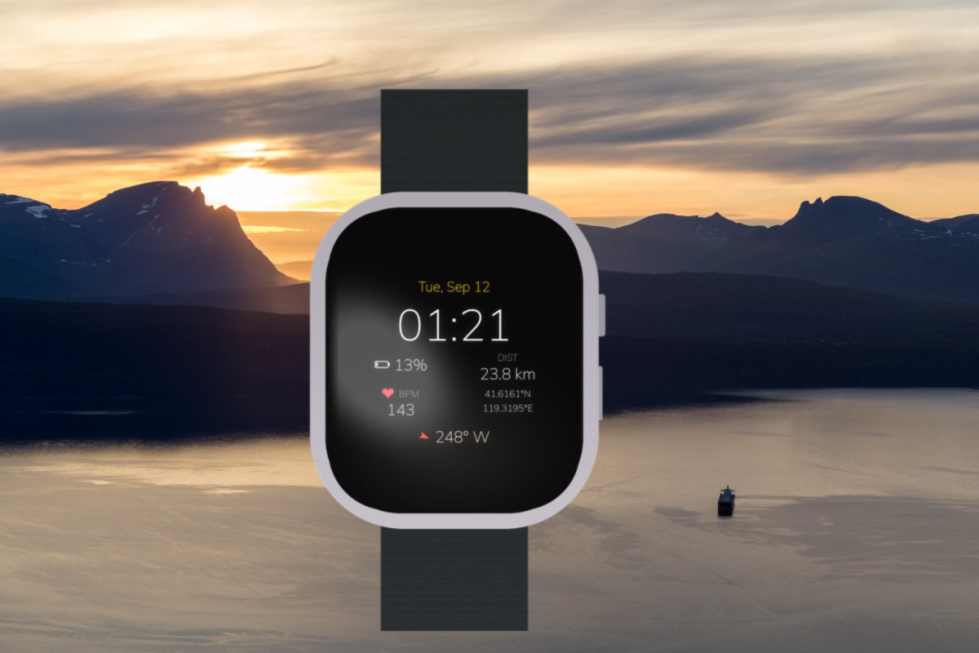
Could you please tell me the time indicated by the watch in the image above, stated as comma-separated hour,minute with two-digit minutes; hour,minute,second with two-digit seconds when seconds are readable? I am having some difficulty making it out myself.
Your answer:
1,21
